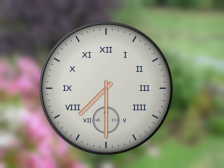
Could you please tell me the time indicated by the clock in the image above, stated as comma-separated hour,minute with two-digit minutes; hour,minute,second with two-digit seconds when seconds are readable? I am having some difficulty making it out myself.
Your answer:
7,30
